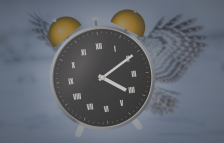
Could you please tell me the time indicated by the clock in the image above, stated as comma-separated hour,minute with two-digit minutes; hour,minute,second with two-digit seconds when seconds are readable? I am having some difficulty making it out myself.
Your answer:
4,10
